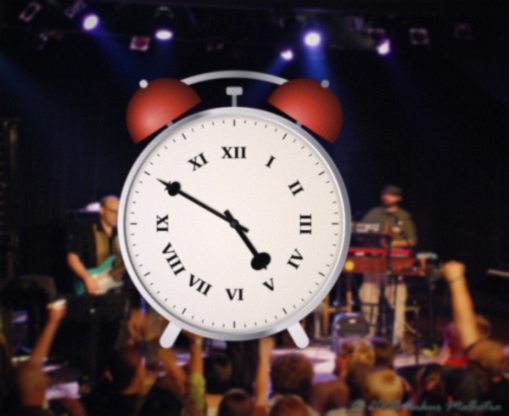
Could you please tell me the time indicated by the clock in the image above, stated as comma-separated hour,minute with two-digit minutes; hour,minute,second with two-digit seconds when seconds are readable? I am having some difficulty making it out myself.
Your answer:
4,50
